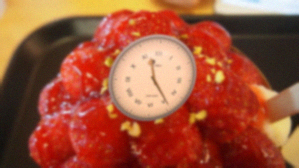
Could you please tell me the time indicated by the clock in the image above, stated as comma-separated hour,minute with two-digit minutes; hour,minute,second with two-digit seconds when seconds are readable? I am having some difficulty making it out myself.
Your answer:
11,24
